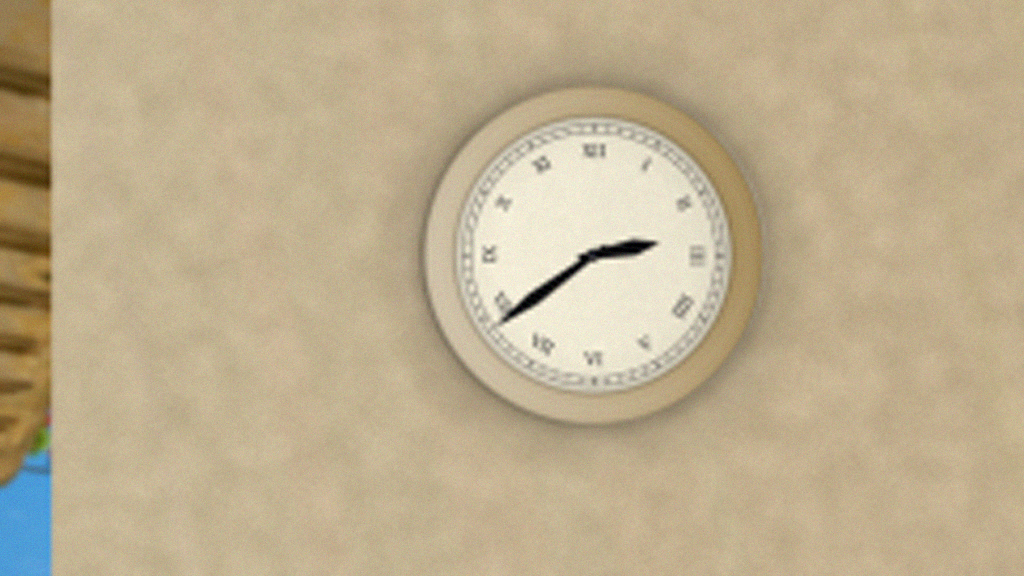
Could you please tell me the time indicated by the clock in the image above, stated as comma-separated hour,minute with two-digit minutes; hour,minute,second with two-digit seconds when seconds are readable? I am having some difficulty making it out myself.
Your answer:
2,39
